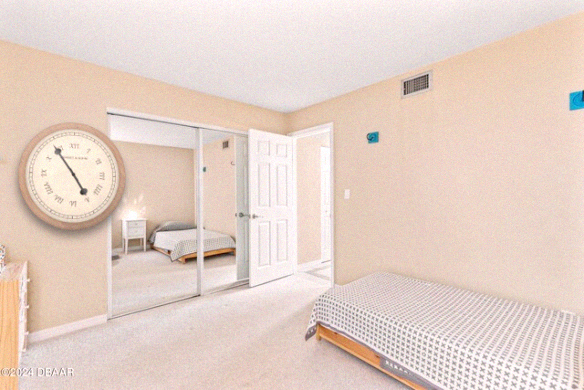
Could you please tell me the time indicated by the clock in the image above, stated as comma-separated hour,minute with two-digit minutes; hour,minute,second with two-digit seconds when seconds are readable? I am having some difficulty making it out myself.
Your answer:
4,54
